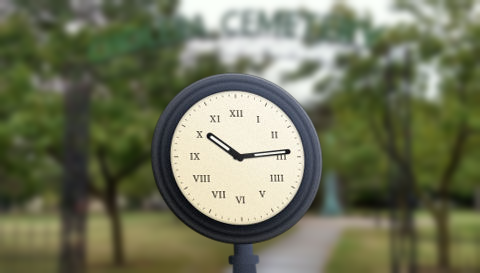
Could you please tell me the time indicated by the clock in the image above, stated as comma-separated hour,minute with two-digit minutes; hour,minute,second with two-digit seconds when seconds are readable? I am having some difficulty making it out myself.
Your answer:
10,14
